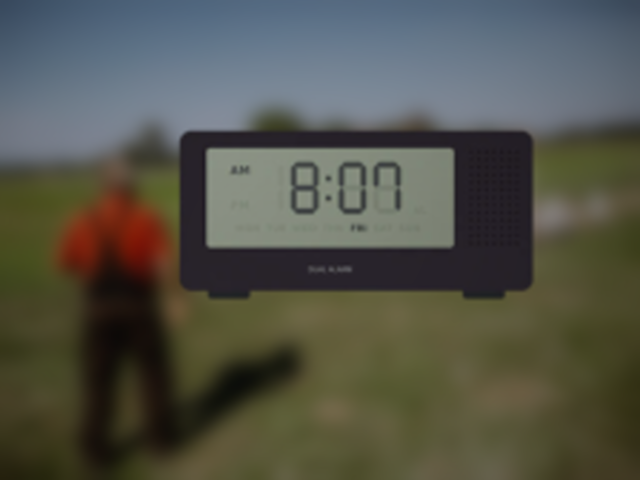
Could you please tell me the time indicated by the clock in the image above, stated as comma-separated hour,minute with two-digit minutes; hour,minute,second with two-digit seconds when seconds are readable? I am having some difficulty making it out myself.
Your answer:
8,07
